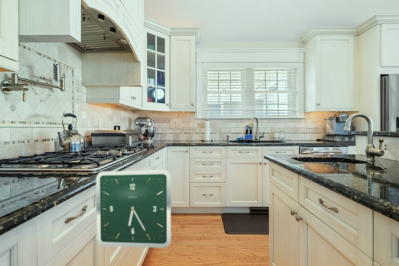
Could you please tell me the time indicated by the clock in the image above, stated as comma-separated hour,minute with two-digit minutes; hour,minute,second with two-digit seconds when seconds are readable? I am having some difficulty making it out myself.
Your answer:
6,25
